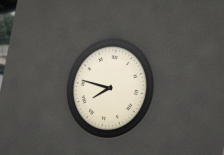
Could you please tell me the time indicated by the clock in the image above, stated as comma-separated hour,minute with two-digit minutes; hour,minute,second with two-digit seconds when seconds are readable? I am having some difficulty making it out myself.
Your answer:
7,46
